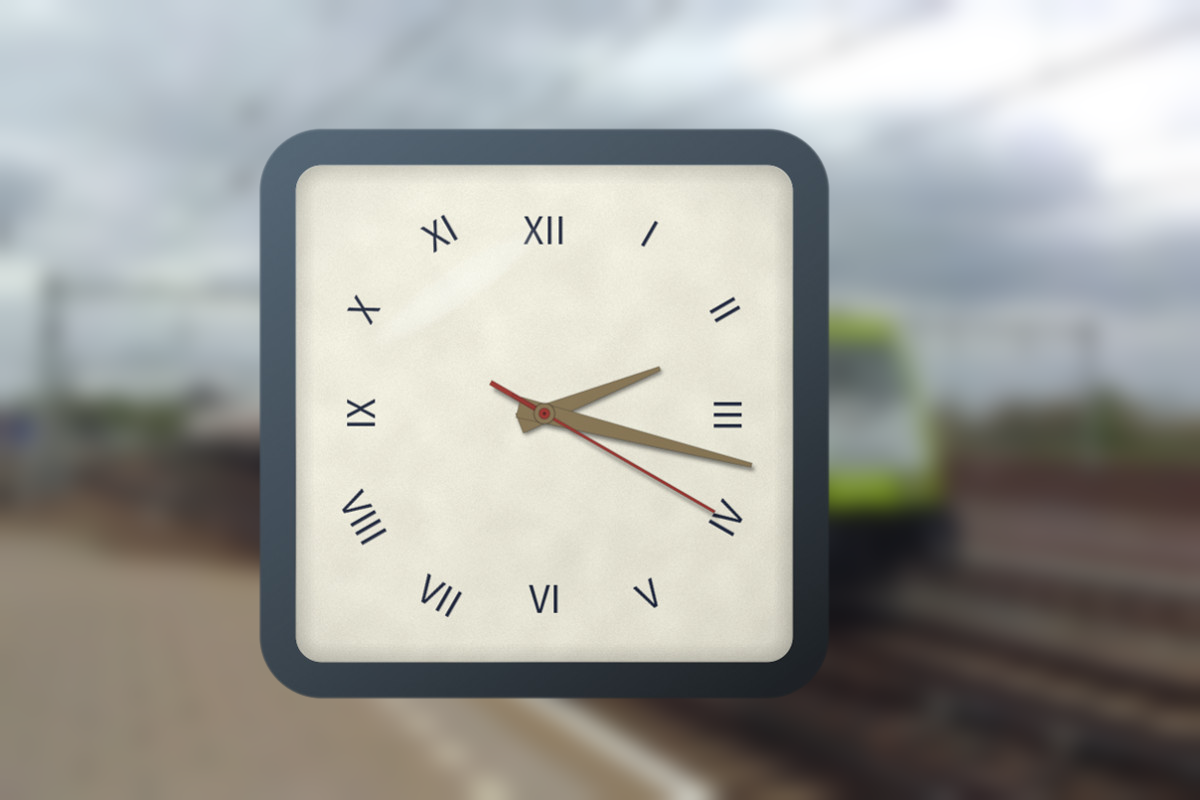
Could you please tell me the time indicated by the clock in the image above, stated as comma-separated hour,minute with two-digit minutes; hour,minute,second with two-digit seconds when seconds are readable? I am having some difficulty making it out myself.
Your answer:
2,17,20
